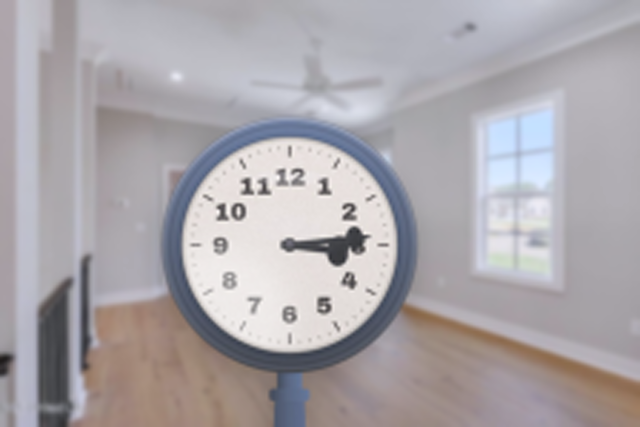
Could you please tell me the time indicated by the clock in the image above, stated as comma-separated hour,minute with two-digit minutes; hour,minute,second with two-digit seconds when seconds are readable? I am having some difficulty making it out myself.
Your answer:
3,14
